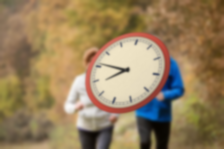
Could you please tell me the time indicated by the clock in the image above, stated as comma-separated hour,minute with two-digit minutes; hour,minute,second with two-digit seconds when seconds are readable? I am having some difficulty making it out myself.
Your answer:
7,46
